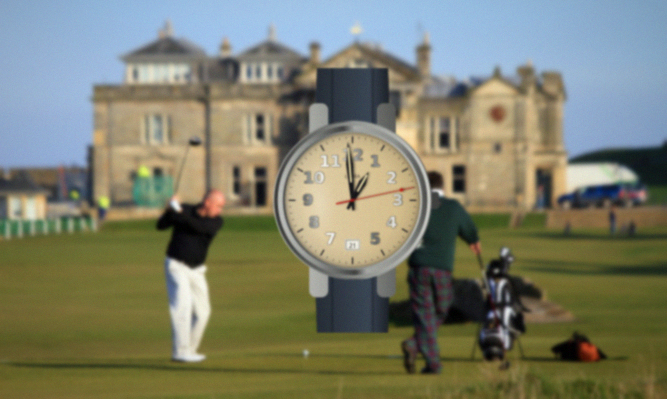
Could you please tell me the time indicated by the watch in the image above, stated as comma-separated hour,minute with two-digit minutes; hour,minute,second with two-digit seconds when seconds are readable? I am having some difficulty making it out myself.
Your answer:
12,59,13
